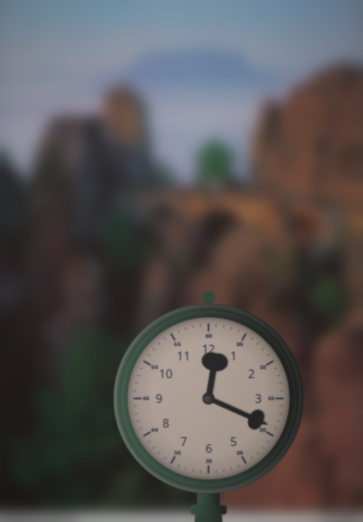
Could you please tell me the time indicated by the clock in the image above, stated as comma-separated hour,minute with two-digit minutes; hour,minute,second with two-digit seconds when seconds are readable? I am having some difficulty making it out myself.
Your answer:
12,19
